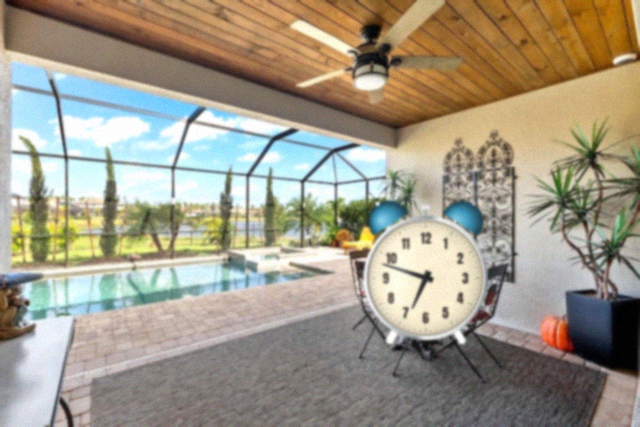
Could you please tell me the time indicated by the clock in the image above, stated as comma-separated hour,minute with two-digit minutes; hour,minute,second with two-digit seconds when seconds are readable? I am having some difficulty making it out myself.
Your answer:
6,48
